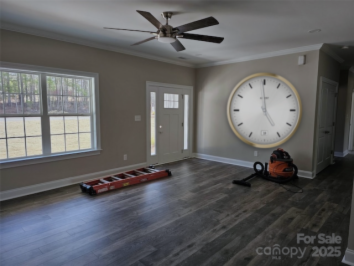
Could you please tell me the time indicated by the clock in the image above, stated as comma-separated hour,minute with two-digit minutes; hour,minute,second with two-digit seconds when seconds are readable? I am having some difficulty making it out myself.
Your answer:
4,59
